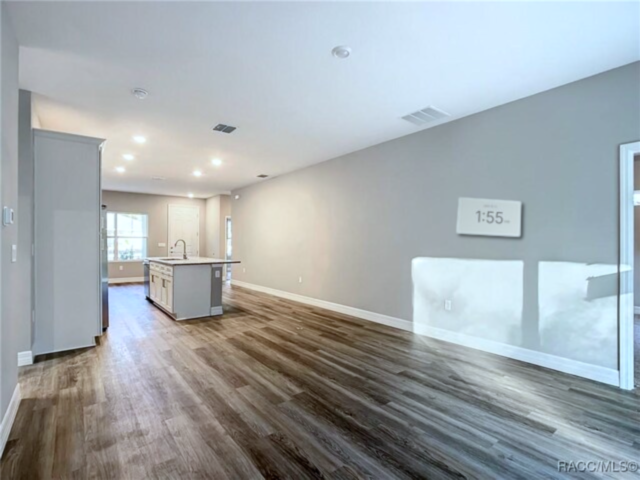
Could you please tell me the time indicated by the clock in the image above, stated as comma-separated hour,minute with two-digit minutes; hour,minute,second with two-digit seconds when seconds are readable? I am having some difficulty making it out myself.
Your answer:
1,55
